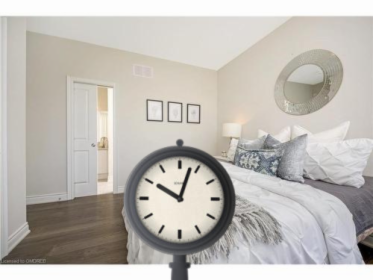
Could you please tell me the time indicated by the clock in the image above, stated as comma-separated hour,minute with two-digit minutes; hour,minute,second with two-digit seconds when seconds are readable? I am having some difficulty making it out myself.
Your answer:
10,03
